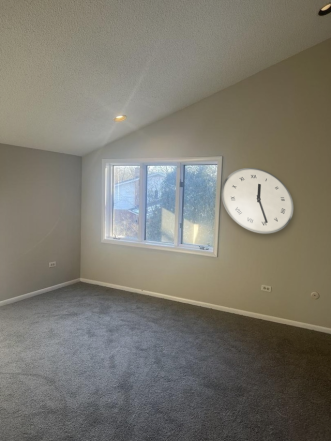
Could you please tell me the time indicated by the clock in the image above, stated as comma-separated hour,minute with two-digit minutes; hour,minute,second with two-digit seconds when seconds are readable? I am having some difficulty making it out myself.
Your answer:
12,29
